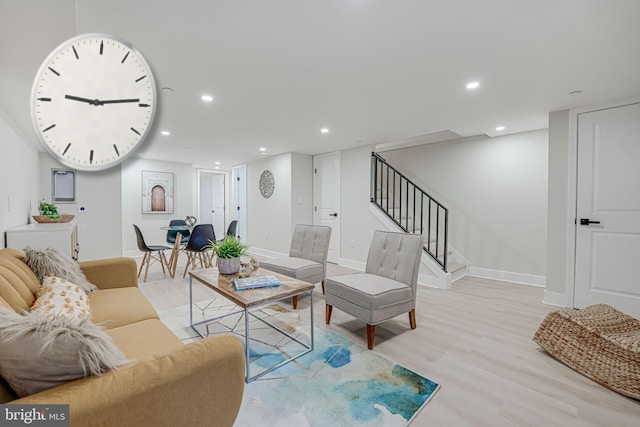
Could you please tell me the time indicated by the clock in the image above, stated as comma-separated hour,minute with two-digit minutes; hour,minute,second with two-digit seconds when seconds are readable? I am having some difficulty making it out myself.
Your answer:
9,14
